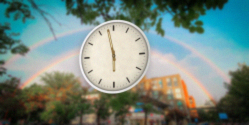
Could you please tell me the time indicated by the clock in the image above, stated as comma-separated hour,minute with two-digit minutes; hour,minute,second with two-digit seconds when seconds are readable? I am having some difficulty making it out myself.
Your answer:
5,58
